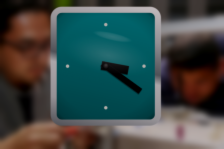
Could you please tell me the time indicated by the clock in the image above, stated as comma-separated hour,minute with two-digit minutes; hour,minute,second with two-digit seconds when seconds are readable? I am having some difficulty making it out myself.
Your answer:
3,21
